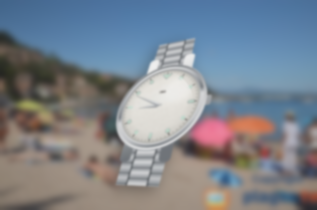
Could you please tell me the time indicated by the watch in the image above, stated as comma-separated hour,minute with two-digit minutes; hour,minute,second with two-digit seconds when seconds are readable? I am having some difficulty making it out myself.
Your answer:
8,49
